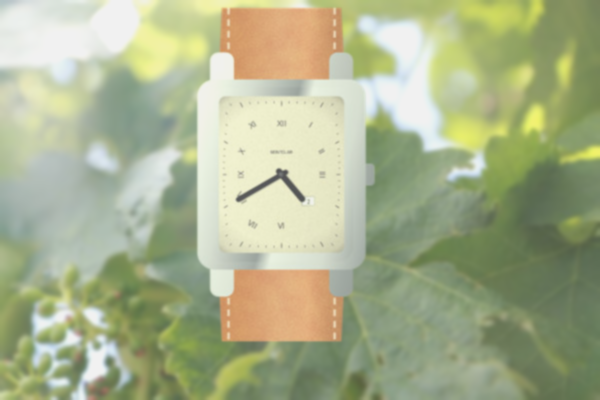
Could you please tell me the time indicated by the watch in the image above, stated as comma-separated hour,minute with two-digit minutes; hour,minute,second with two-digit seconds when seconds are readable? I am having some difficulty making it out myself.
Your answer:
4,40
